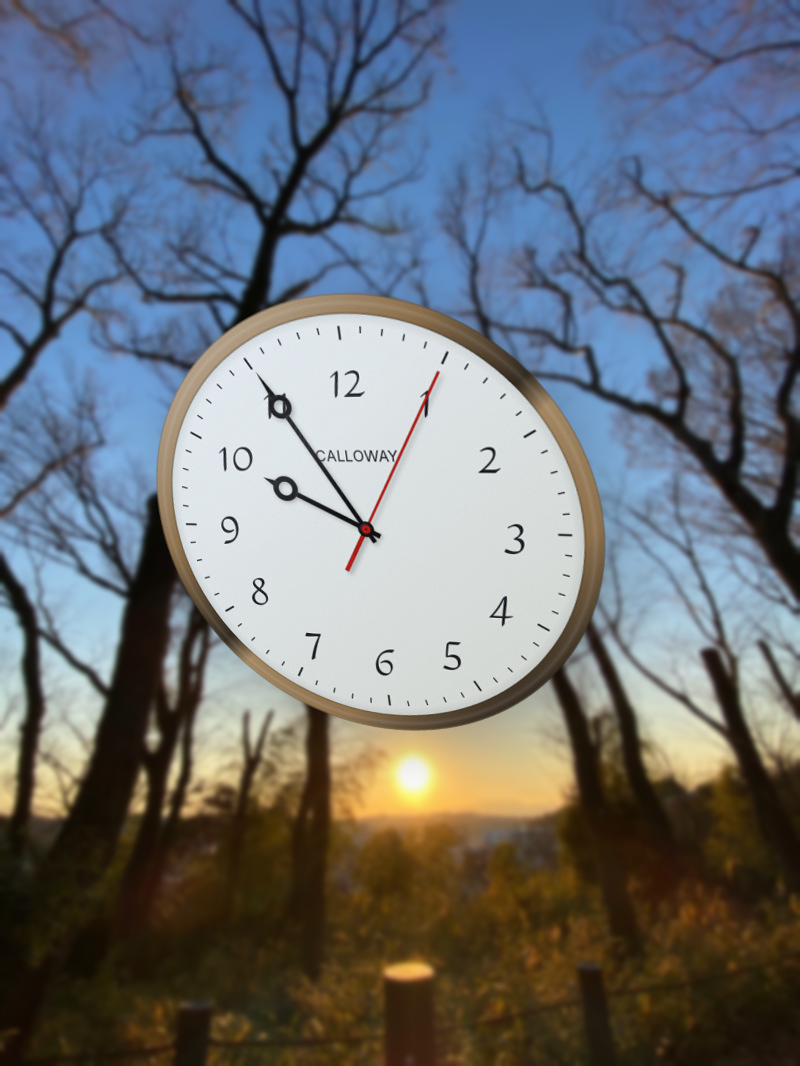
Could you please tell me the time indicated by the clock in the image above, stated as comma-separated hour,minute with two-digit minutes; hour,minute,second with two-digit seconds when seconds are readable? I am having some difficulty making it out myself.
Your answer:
9,55,05
